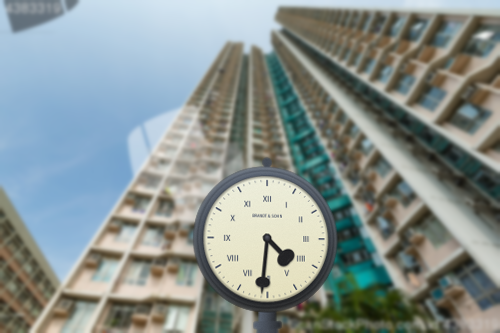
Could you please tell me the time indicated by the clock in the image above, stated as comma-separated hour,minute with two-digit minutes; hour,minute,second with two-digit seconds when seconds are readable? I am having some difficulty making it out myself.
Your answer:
4,31
